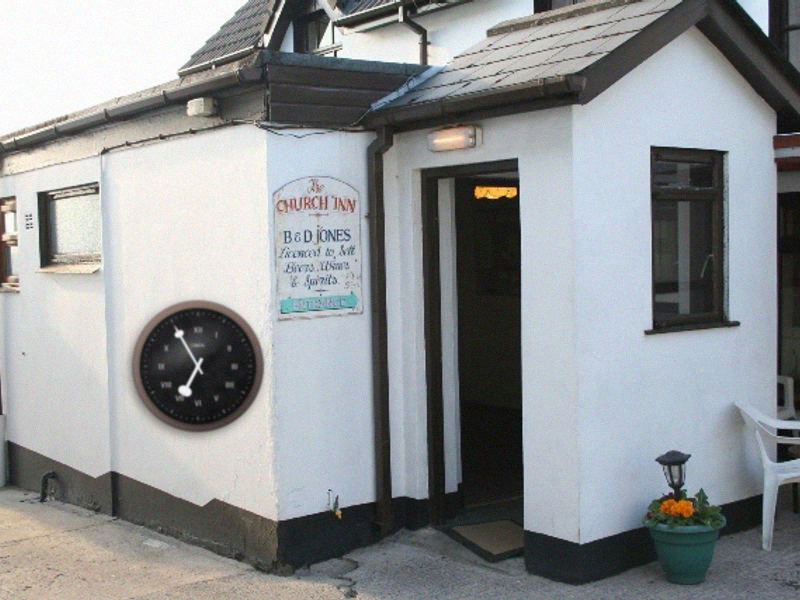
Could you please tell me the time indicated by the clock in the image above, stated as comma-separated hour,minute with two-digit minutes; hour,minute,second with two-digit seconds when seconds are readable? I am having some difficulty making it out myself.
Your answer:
6,55
